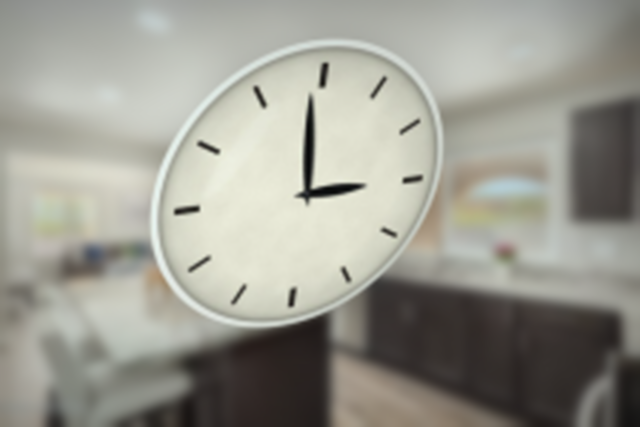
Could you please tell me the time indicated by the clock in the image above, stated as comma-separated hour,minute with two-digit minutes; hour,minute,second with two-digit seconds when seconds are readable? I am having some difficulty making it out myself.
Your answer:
2,59
